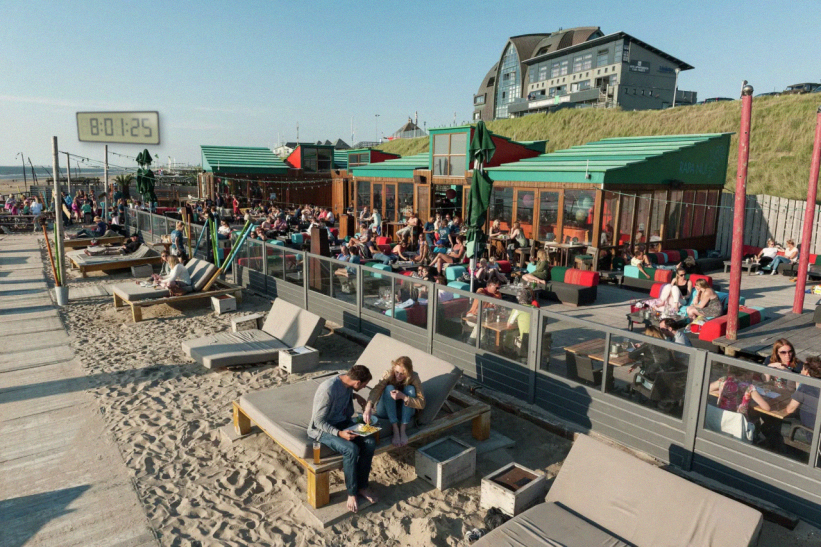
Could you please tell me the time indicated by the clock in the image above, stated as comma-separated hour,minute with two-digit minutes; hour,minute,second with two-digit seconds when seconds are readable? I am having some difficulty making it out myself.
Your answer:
8,01,25
